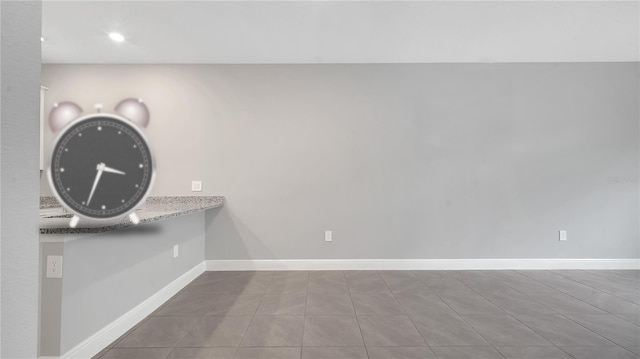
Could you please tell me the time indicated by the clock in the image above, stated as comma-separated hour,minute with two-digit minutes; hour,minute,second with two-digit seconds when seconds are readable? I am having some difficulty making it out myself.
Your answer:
3,34
